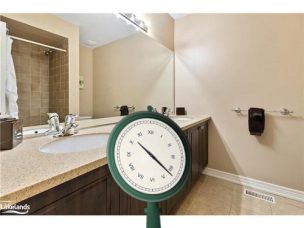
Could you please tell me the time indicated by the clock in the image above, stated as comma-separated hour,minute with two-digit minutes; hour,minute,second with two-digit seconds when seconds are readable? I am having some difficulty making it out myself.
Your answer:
10,22
